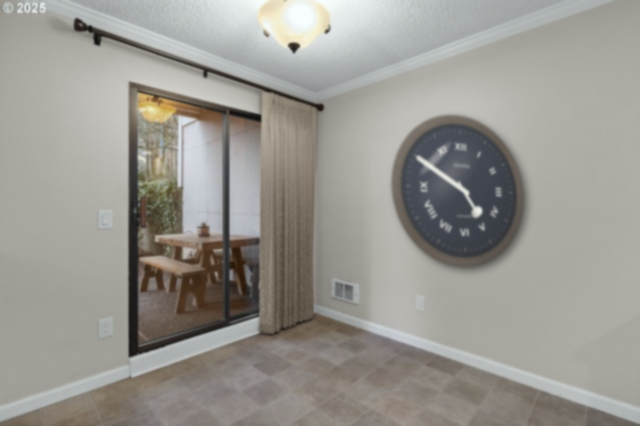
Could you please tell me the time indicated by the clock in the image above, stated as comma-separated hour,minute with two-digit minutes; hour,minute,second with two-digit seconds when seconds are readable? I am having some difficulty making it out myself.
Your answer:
4,50
